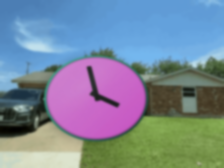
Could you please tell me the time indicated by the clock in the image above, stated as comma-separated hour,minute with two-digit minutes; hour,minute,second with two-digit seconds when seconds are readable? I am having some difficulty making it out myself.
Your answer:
3,58
